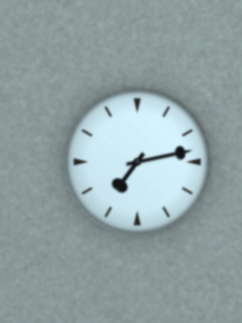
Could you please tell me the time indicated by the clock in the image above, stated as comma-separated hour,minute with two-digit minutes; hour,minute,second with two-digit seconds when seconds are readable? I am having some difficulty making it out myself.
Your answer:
7,13
